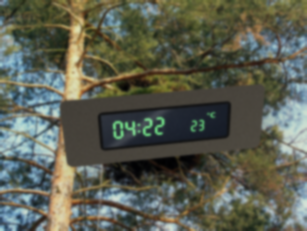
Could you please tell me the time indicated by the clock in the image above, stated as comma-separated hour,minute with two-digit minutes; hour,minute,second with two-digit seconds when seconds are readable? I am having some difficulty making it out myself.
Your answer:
4,22
